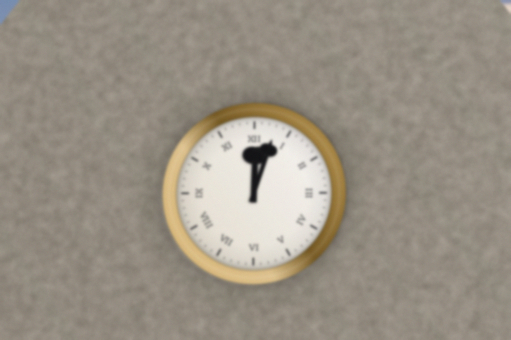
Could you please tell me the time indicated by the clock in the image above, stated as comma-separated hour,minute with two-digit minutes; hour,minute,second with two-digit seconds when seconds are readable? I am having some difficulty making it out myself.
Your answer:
12,03
